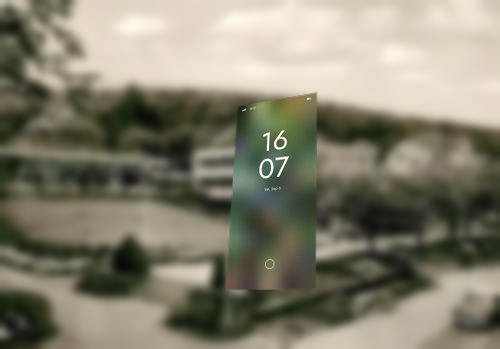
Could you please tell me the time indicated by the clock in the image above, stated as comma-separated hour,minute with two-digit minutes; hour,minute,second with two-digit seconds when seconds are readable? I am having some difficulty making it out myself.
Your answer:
16,07
